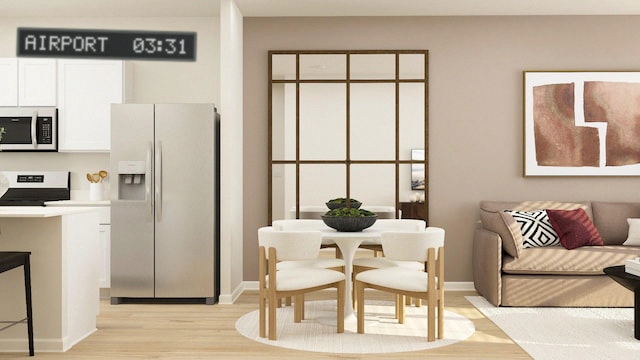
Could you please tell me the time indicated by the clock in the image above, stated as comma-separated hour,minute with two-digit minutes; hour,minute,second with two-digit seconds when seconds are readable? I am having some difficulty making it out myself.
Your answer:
3,31
